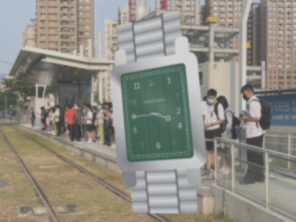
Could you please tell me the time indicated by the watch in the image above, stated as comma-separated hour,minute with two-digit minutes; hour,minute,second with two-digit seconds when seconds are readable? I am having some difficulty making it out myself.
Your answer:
3,45
